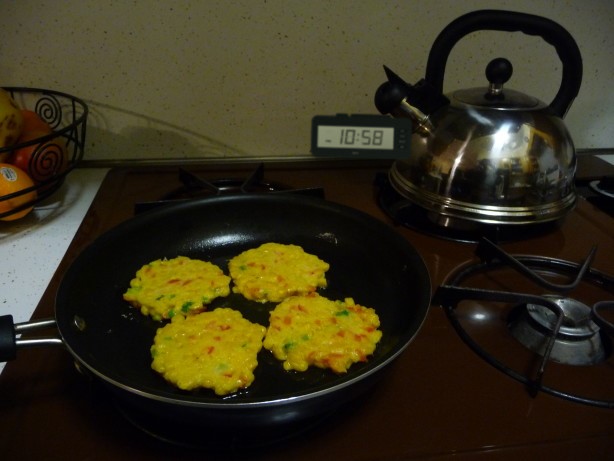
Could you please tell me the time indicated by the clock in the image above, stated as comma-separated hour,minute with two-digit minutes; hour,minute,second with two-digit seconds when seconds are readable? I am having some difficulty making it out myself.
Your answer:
10,58
